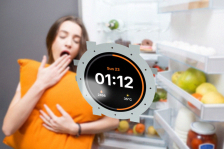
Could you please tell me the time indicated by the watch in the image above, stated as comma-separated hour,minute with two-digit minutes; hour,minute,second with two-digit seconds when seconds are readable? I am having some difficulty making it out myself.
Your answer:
1,12
